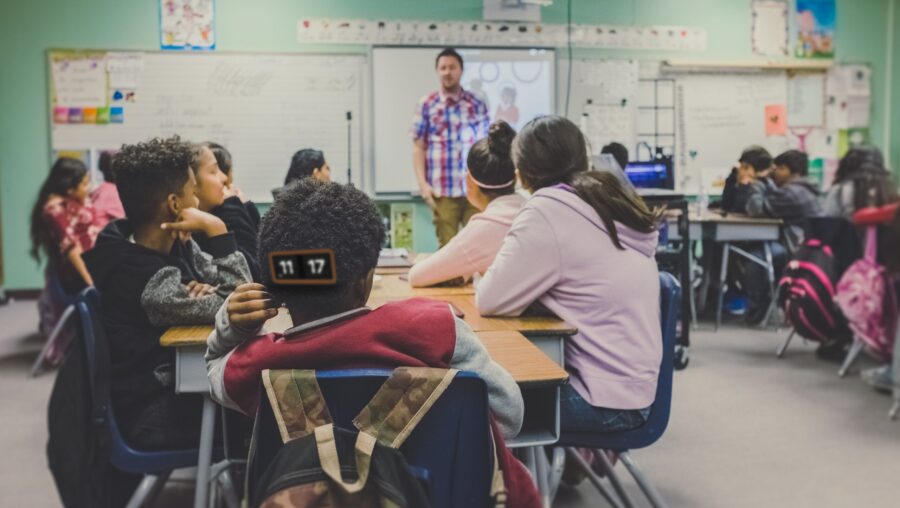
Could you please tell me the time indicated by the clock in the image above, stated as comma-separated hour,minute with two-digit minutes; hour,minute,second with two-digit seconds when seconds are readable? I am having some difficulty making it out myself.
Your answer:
11,17
